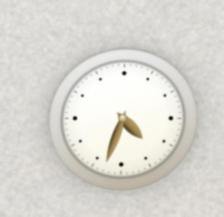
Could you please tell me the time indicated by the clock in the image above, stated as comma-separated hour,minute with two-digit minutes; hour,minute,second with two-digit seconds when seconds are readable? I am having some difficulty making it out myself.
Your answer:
4,33
